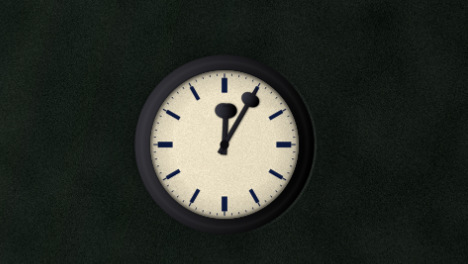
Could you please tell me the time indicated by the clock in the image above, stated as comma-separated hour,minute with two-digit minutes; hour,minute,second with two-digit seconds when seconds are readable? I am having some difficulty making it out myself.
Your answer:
12,05
